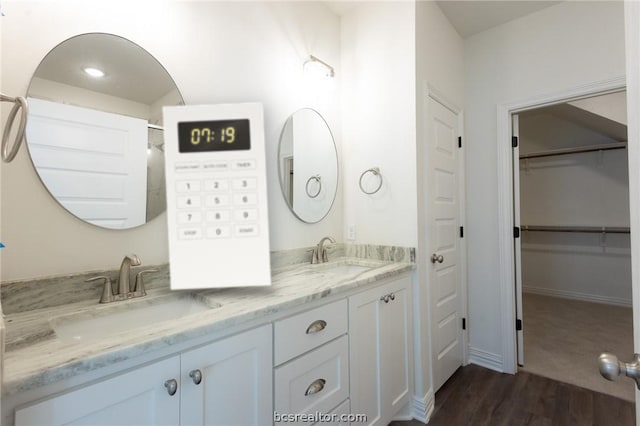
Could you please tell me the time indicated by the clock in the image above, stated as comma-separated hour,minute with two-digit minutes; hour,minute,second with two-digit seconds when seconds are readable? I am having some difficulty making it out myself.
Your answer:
7,19
